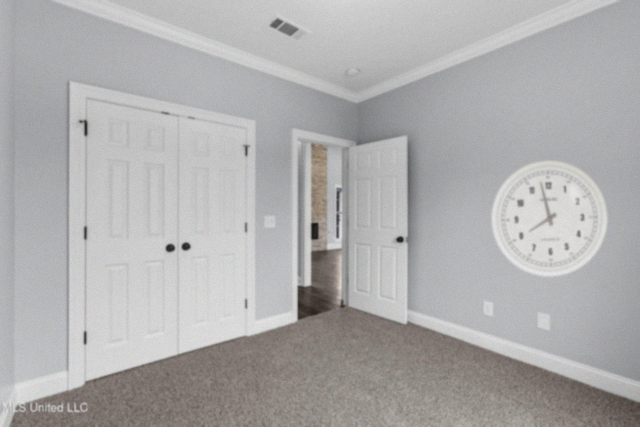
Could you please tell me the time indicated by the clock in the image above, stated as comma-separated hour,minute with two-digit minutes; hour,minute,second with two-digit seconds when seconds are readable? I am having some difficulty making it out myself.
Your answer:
7,58
